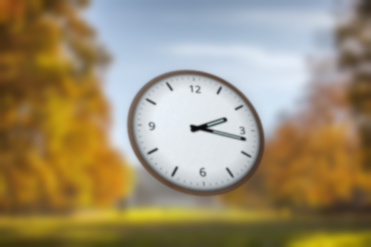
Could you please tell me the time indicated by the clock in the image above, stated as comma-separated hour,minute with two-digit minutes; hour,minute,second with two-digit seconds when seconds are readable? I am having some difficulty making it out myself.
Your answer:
2,17
